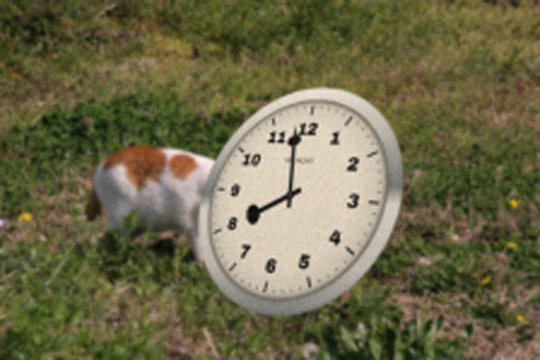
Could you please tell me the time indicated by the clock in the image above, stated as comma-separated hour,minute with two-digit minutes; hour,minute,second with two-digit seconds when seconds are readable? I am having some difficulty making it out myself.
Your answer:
7,58
